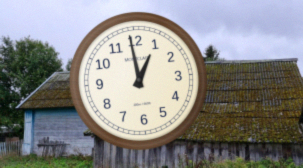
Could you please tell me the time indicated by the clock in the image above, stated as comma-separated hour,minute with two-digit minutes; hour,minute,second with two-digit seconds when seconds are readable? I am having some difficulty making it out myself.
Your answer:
12,59
